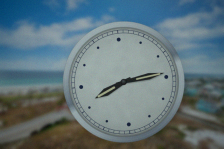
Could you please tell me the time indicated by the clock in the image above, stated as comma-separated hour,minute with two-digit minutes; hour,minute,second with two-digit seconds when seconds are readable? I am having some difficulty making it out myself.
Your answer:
8,14
